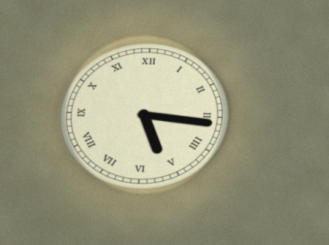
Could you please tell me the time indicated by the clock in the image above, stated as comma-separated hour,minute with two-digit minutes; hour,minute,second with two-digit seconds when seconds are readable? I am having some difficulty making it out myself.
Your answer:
5,16
